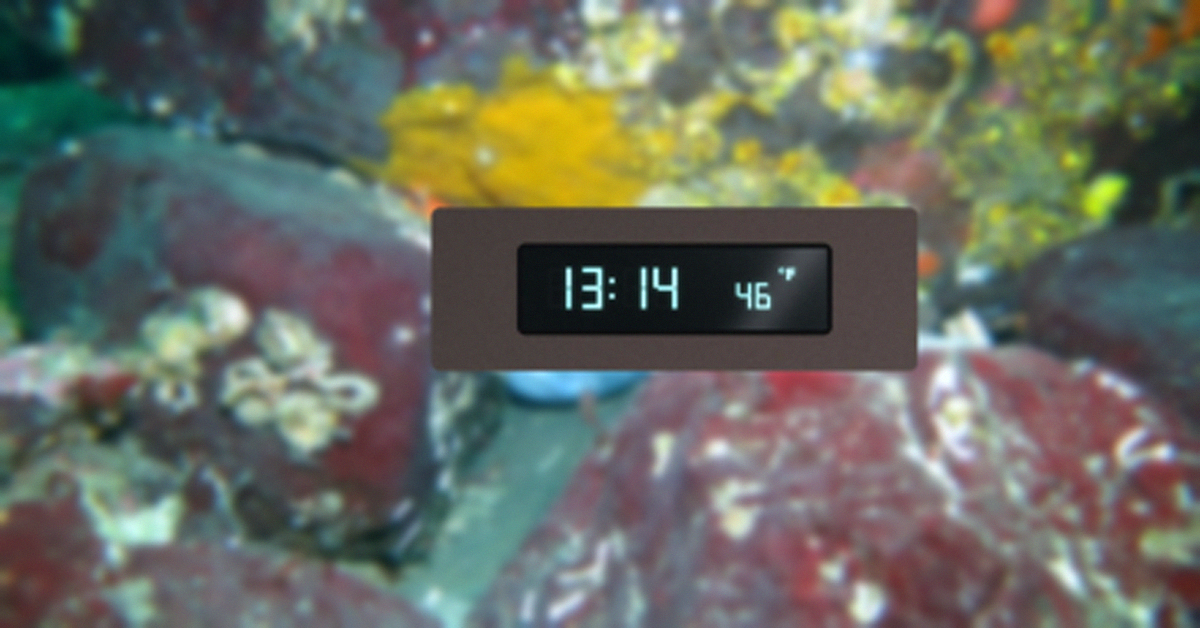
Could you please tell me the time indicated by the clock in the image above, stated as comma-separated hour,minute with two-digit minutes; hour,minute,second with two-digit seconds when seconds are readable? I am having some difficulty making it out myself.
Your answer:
13,14
